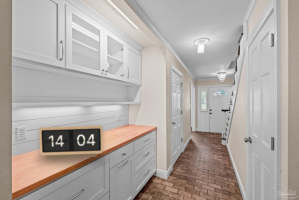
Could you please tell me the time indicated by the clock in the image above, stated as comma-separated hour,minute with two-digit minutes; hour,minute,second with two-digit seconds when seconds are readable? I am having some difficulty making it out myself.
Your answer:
14,04
